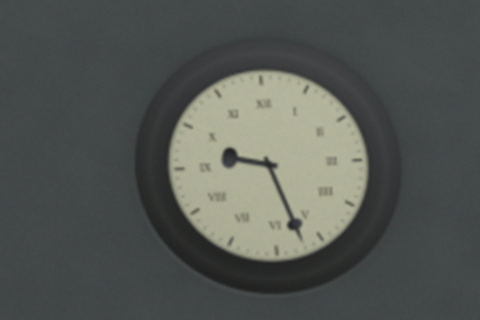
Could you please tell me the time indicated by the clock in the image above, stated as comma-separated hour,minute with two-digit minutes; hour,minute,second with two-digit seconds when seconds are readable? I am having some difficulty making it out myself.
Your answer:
9,27
